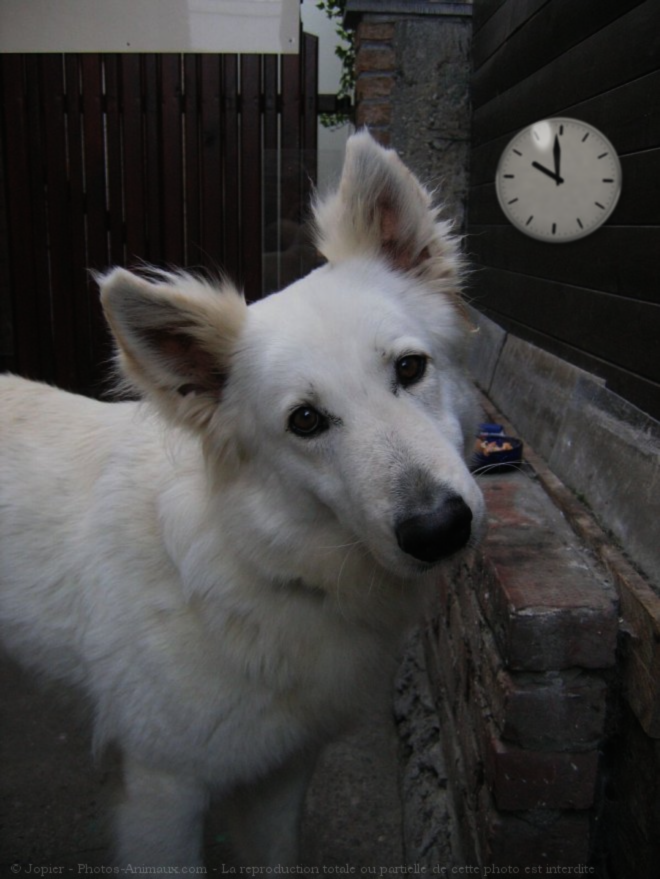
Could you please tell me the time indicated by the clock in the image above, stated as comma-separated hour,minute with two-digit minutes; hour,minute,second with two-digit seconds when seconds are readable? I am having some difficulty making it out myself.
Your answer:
9,59
